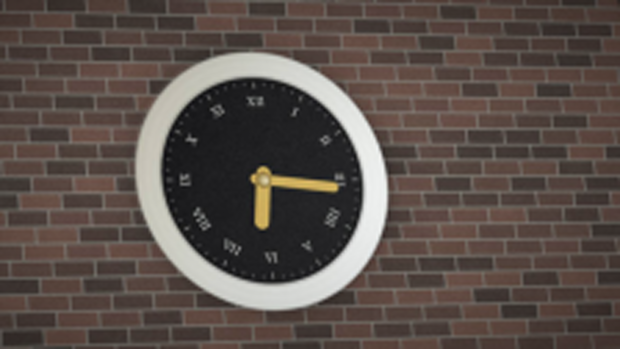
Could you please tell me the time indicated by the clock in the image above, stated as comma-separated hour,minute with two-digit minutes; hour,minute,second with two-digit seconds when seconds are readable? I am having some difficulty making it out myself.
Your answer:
6,16
